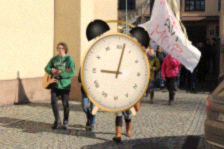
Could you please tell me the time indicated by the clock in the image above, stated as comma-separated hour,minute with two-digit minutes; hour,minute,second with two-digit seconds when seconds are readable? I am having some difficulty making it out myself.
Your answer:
9,02
